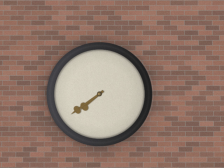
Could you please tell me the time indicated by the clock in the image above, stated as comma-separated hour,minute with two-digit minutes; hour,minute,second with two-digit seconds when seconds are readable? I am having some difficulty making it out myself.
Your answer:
7,39
